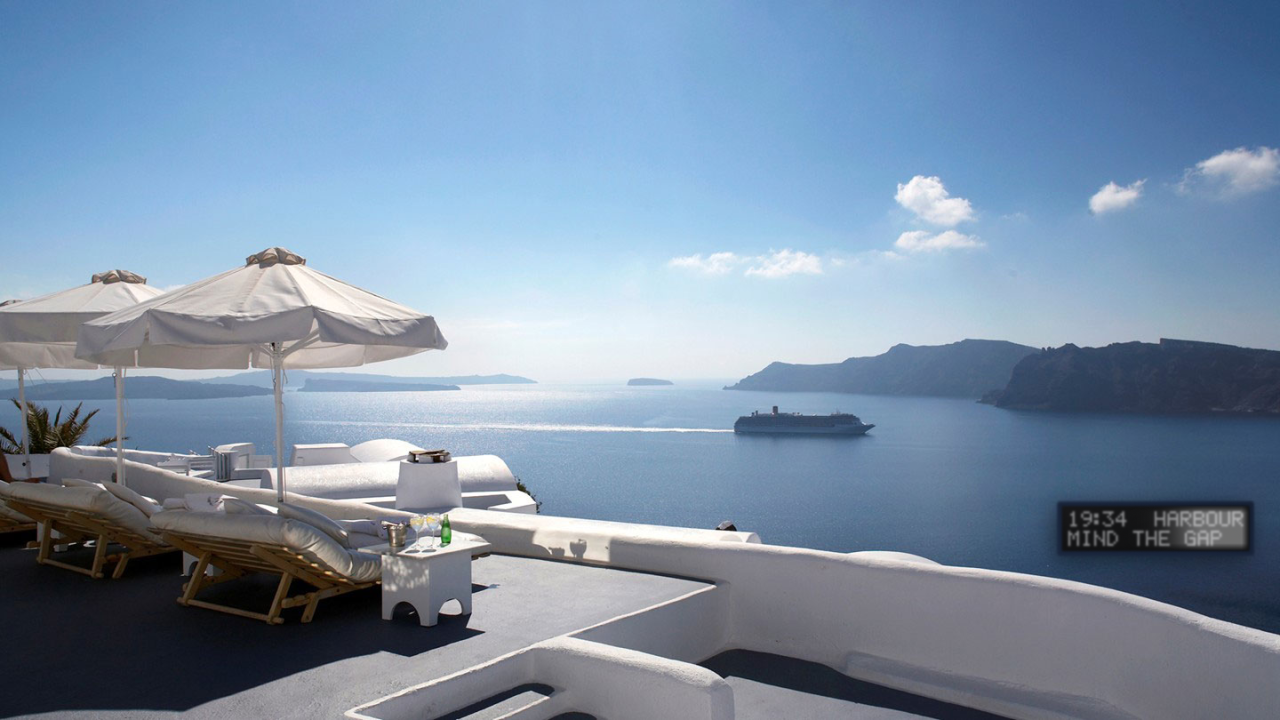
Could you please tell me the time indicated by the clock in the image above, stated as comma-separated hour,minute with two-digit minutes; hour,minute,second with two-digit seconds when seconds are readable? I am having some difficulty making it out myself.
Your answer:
19,34
